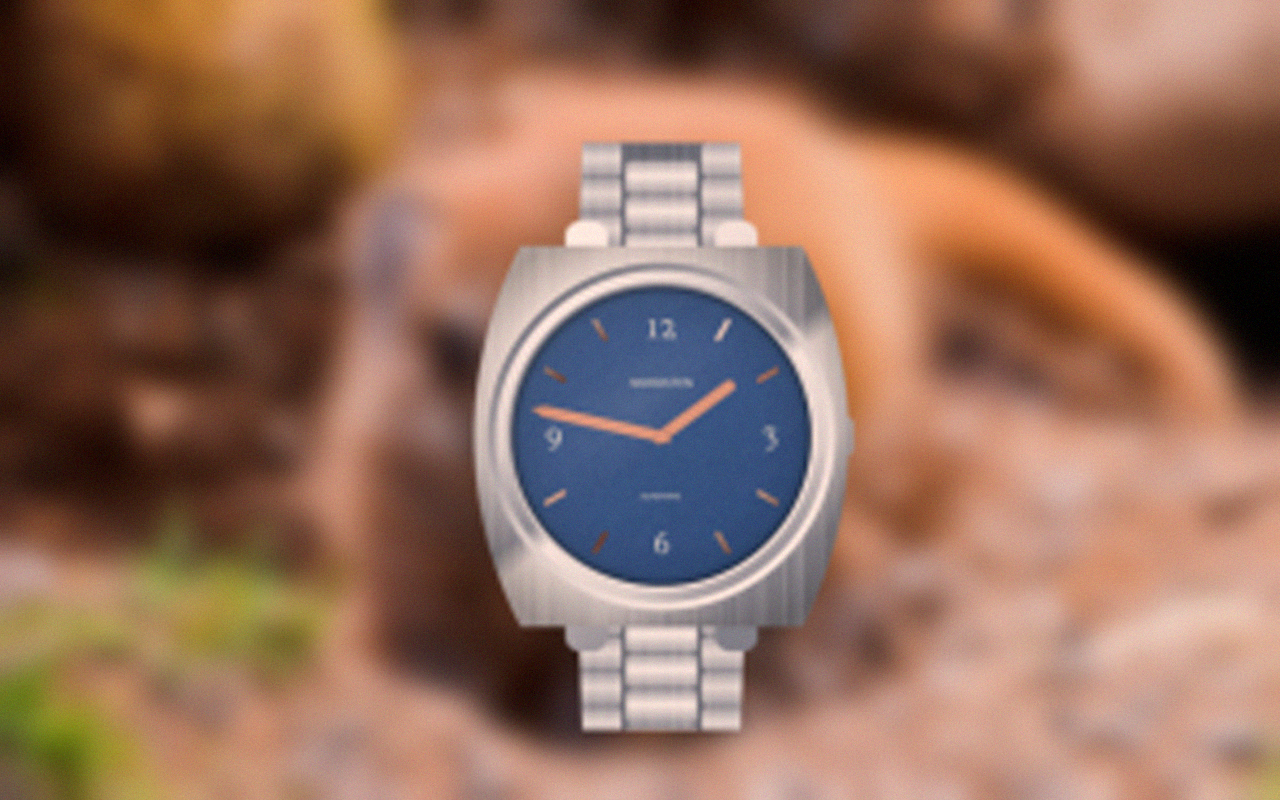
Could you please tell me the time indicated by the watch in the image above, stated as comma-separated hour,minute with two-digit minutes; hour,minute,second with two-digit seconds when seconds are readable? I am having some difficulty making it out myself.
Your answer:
1,47
